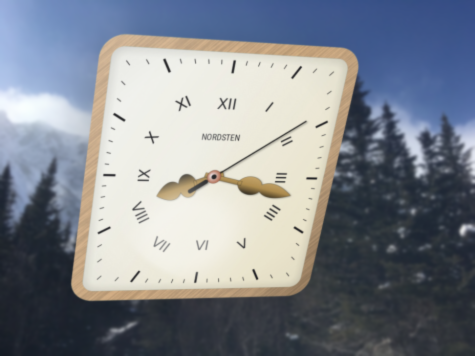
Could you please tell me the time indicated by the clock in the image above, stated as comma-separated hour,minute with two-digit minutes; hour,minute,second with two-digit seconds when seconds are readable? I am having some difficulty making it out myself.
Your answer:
8,17,09
